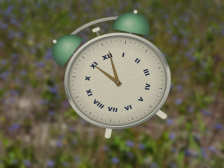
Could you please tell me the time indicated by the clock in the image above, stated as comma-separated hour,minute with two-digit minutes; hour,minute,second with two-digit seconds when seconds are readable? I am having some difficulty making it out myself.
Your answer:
11,01
